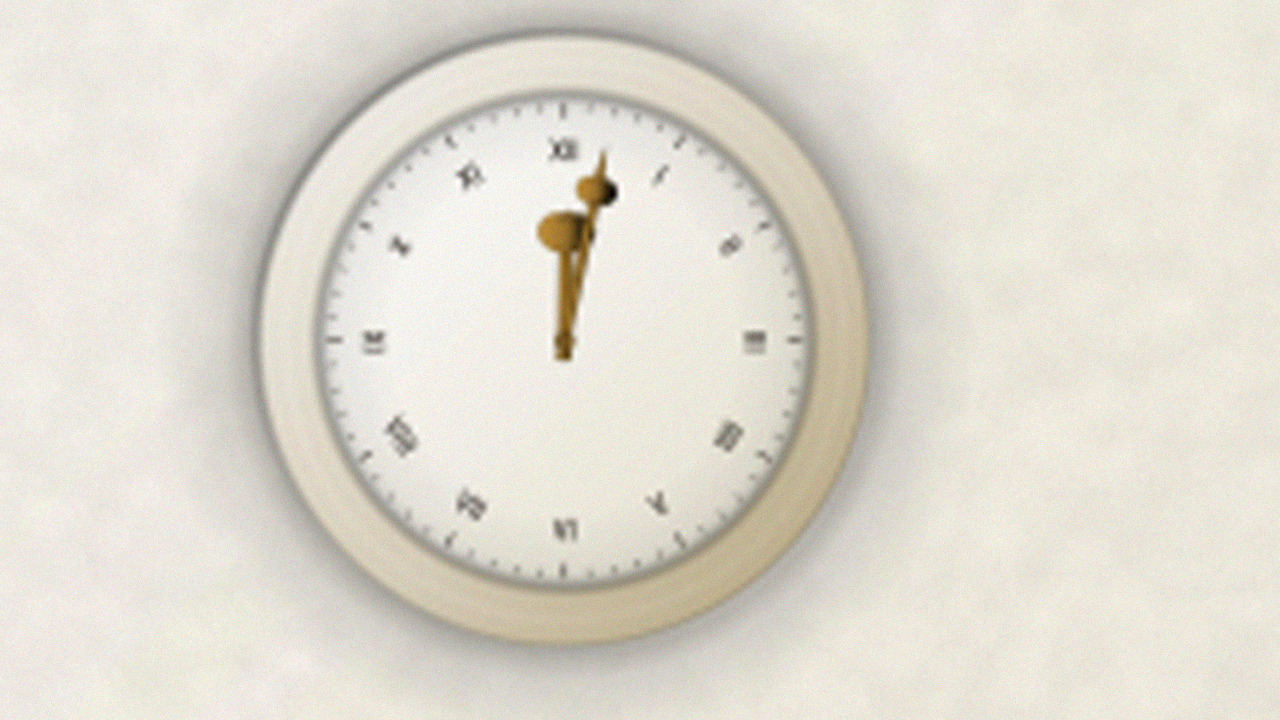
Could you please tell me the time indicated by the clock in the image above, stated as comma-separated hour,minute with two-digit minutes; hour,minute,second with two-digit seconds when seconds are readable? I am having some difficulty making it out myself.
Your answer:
12,02
